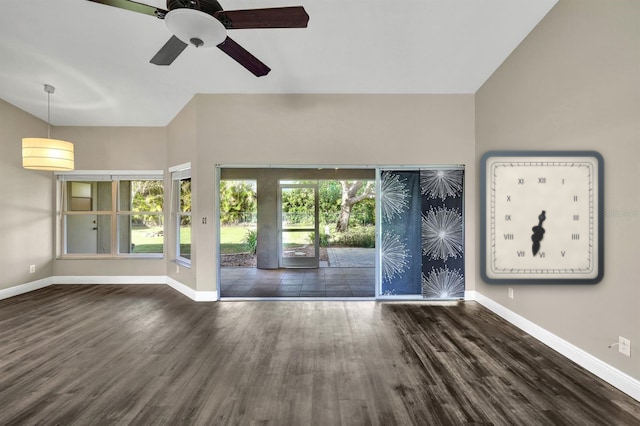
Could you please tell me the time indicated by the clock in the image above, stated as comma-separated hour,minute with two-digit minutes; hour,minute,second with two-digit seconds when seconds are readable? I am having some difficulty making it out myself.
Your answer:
6,32
